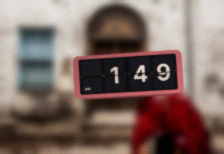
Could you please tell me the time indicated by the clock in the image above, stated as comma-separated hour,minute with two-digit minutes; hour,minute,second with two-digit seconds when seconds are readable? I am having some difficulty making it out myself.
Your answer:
1,49
